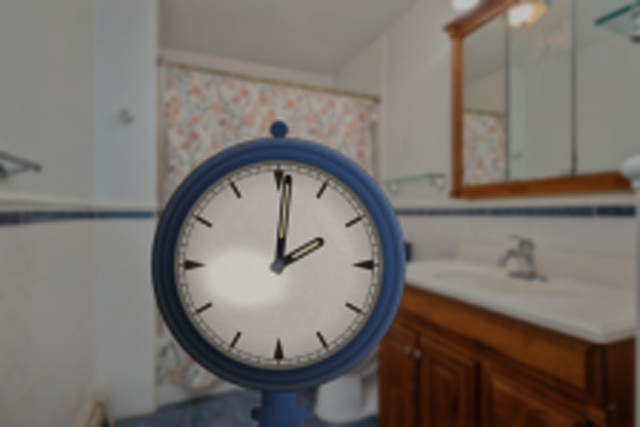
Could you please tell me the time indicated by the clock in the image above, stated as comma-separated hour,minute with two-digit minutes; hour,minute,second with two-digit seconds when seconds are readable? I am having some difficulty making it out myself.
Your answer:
2,01
